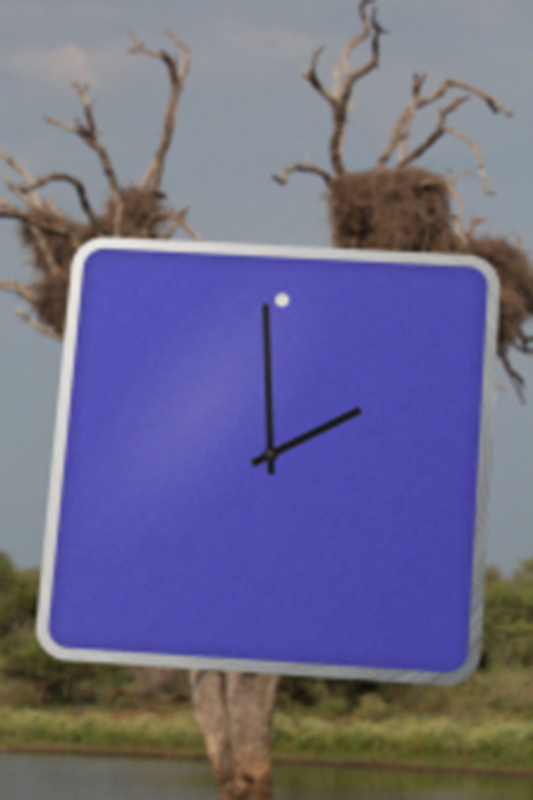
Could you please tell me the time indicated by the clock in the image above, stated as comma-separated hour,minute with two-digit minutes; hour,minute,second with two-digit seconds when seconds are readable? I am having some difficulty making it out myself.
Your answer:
1,59
